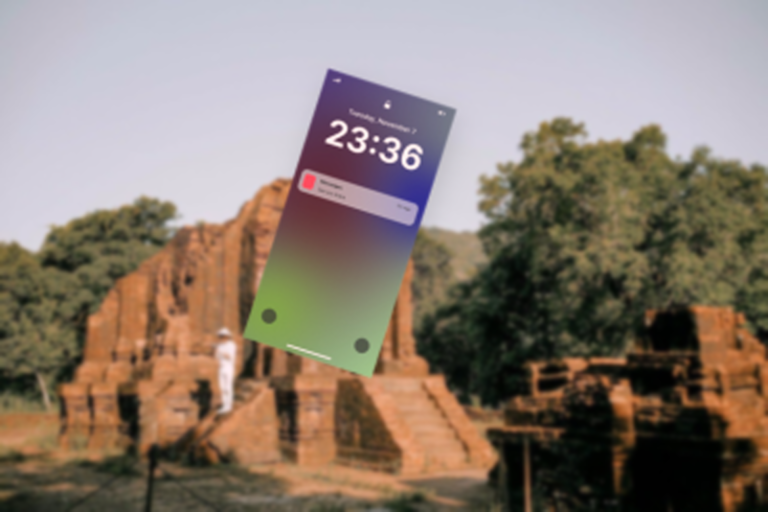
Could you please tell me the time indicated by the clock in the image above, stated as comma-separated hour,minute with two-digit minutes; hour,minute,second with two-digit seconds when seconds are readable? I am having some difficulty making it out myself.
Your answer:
23,36
